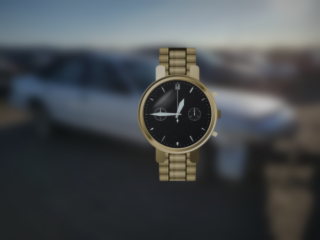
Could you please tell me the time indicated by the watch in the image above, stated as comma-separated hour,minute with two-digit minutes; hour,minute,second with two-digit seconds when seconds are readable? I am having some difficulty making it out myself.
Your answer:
12,45
